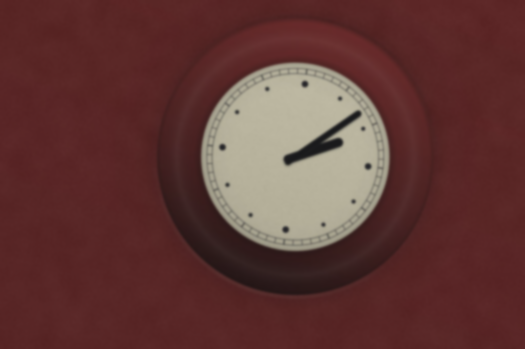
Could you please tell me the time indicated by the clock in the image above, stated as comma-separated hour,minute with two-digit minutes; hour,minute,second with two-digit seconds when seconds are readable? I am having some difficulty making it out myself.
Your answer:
2,08
